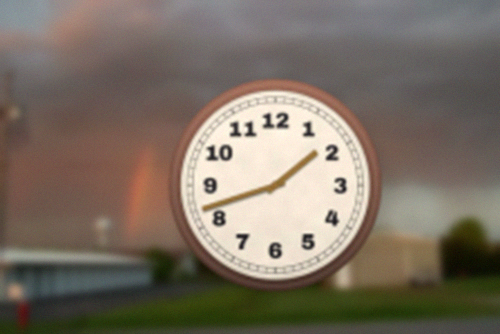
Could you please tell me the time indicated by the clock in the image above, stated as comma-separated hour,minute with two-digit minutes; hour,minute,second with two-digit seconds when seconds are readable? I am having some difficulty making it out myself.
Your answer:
1,42
